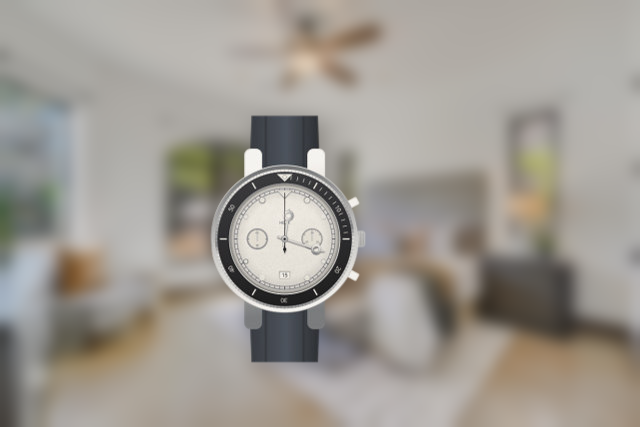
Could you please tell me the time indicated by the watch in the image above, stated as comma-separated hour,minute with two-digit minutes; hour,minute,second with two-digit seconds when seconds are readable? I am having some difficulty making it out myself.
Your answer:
12,18
